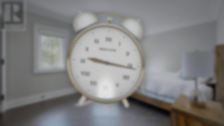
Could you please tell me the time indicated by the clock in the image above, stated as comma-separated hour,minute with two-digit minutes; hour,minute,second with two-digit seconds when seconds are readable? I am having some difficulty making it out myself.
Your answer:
9,16
